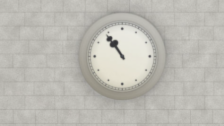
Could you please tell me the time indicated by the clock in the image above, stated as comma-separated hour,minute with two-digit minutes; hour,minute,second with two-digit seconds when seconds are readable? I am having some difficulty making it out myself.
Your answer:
10,54
